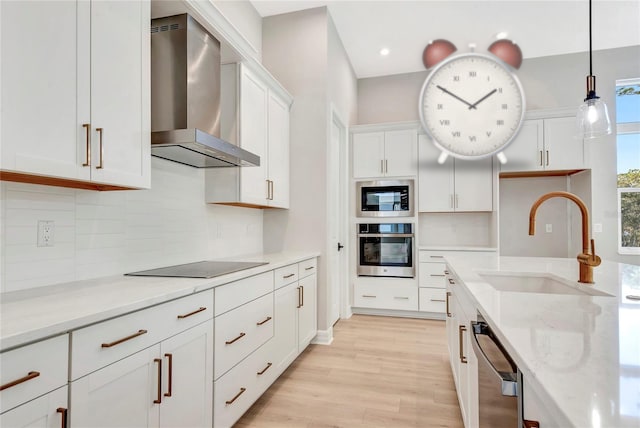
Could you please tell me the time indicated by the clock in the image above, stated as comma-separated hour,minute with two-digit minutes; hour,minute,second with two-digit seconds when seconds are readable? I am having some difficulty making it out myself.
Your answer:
1,50
